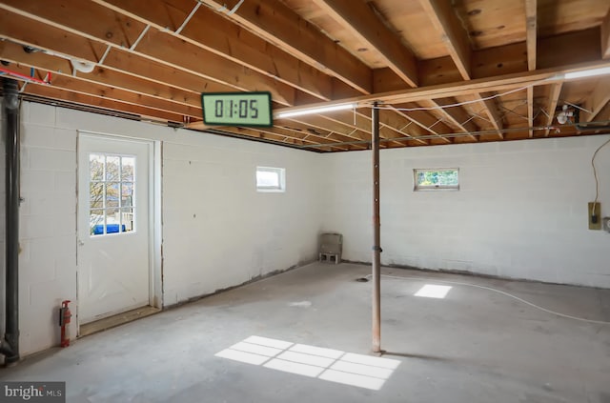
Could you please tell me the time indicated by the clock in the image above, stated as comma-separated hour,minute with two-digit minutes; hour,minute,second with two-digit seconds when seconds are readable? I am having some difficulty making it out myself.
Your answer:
1,05
